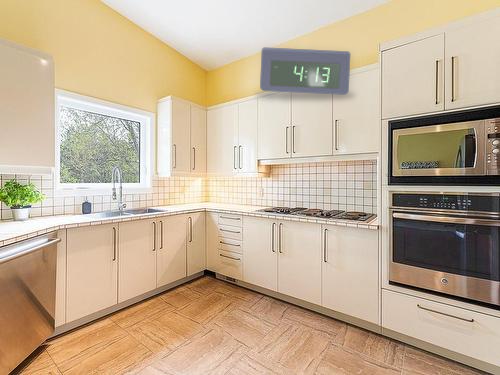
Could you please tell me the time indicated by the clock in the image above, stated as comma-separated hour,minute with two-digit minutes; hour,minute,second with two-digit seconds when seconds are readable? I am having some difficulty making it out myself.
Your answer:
4,13
